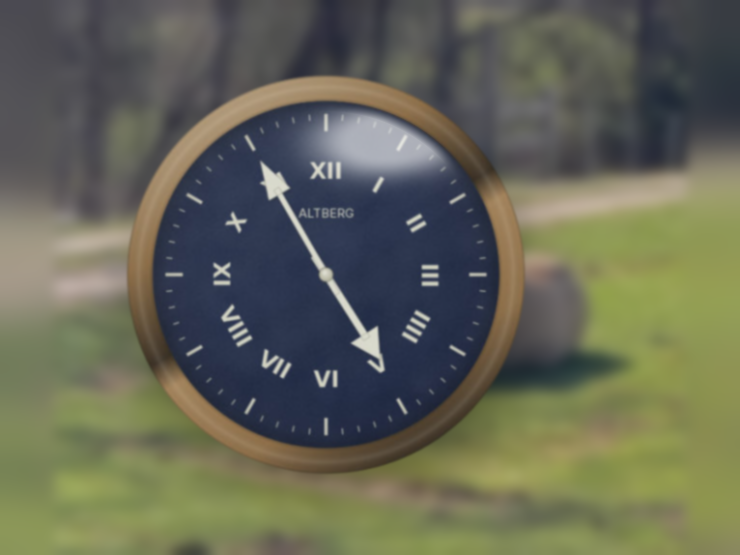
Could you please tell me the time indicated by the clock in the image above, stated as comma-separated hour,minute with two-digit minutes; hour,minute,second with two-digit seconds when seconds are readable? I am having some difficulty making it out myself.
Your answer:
4,55
